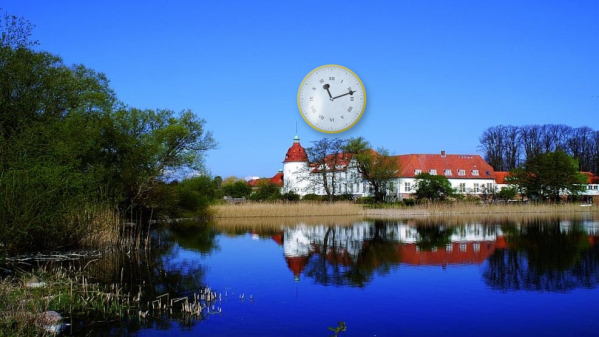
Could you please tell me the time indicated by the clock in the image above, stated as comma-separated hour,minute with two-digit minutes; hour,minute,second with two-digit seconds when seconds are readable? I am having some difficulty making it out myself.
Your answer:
11,12
